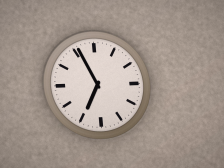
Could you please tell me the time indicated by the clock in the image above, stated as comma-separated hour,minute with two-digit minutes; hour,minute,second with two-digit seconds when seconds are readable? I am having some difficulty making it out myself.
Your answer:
6,56
